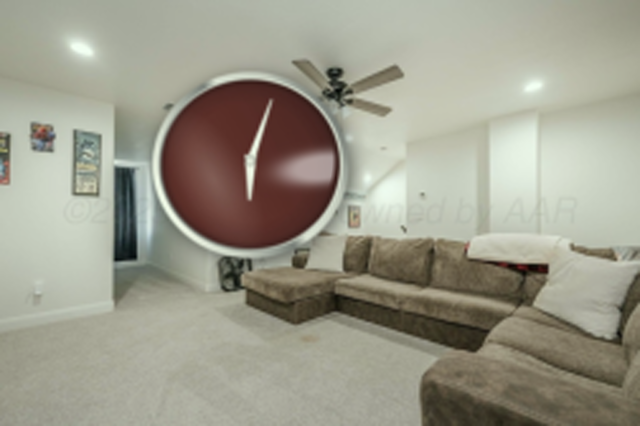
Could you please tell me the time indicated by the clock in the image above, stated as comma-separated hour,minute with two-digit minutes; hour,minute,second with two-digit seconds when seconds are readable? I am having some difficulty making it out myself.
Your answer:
6,03
